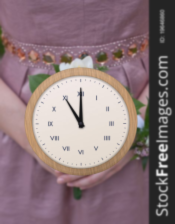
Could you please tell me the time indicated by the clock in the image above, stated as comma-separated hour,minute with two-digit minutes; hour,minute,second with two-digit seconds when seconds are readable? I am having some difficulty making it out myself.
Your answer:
11,00
